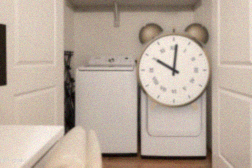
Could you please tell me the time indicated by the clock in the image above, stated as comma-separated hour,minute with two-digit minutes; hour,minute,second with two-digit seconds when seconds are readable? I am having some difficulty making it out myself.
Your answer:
10,01
